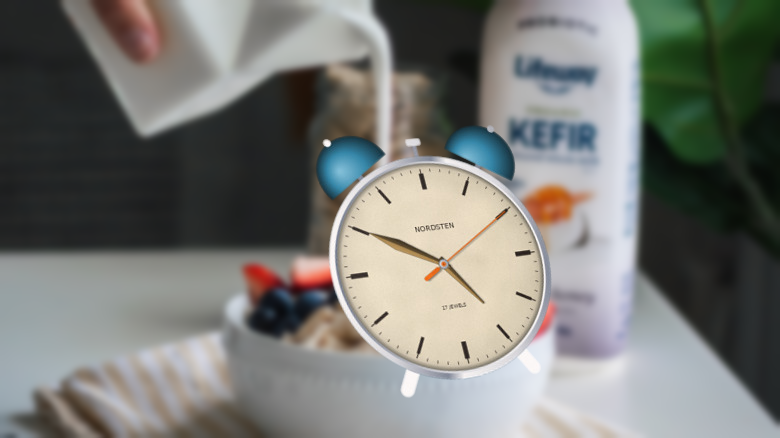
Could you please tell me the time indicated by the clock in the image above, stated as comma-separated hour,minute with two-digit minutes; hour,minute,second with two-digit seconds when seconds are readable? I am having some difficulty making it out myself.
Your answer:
4,50,10
